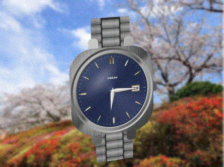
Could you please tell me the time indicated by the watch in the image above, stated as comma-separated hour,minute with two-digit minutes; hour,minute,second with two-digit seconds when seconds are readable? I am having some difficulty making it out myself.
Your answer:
6,15
